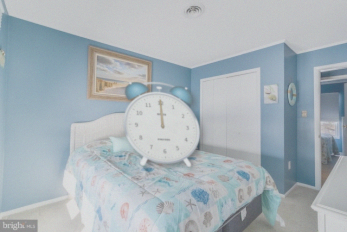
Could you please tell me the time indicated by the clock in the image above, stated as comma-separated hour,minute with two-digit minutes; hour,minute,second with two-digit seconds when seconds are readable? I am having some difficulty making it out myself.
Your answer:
12,00
